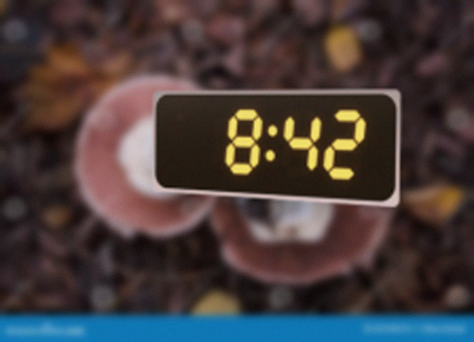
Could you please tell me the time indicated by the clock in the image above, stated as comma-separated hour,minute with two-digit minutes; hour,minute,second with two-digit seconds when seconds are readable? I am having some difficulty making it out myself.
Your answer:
8,42
